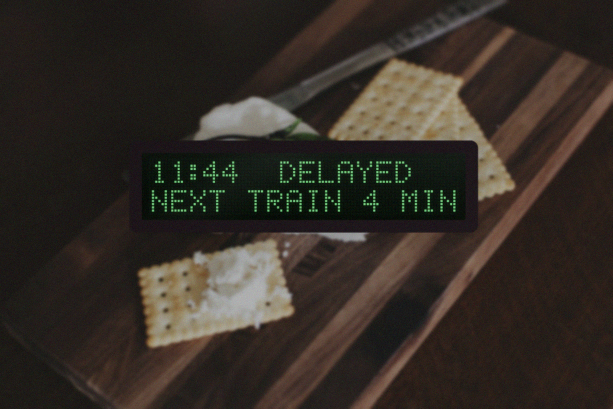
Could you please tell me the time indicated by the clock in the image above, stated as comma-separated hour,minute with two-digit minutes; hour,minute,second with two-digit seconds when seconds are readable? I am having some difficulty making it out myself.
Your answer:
11,44
